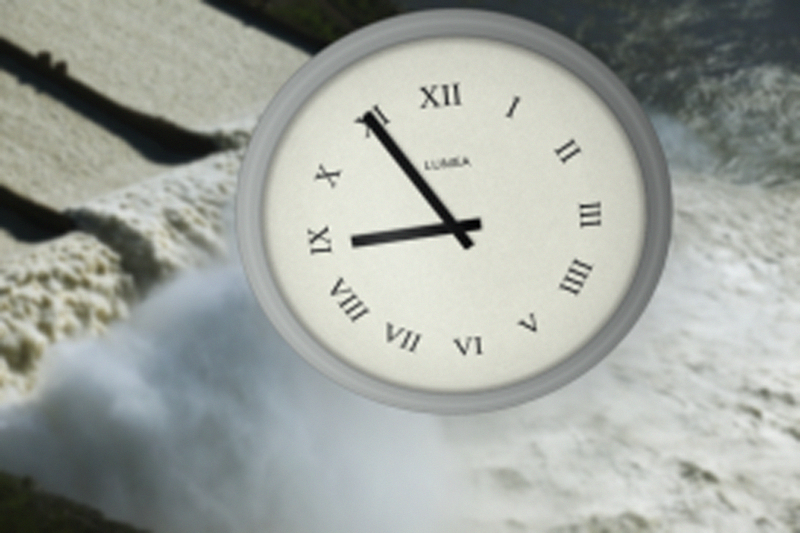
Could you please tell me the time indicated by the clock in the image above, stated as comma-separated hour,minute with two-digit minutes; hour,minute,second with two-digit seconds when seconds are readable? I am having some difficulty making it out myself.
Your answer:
8,55
